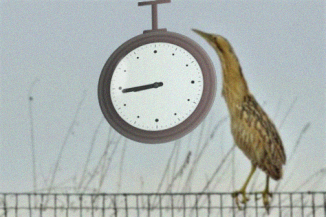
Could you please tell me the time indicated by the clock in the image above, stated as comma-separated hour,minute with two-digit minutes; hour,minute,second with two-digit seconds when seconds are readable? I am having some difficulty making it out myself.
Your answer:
8,44
